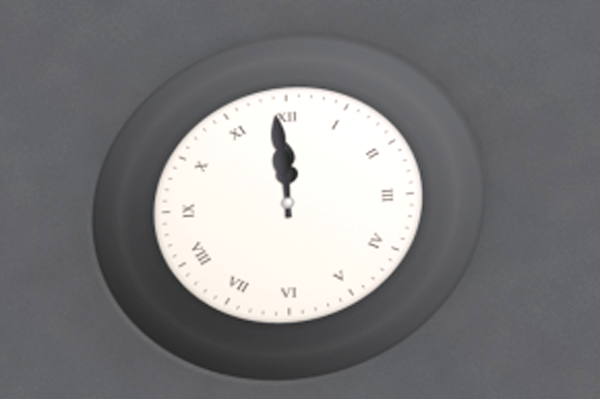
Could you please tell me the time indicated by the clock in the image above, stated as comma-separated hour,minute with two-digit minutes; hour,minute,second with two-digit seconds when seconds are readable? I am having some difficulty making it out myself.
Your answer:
11,59
